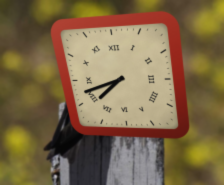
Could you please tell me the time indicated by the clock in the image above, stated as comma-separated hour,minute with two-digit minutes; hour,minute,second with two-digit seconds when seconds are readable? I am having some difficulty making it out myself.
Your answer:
7,42
